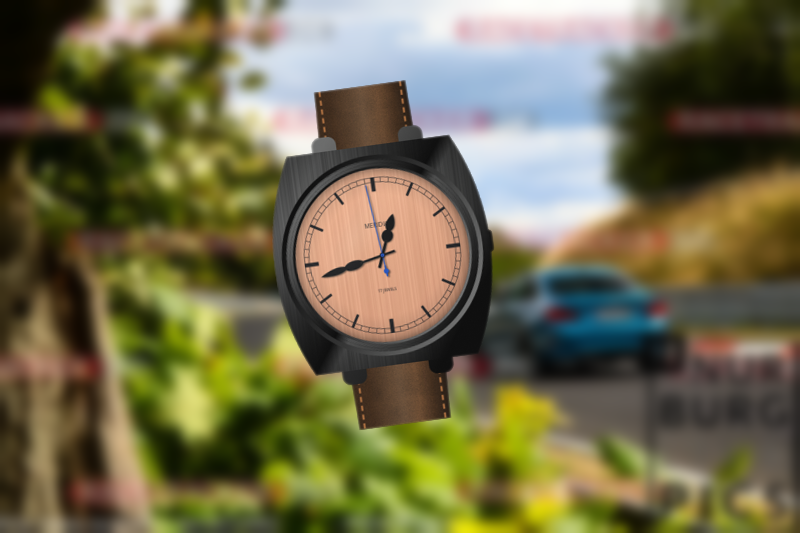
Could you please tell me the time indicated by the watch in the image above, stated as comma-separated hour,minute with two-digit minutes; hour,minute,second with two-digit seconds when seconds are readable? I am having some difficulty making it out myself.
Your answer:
12,42,59
